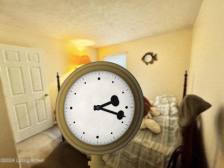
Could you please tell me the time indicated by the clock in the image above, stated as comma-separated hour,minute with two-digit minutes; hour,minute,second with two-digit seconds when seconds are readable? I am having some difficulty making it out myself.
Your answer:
2,18
